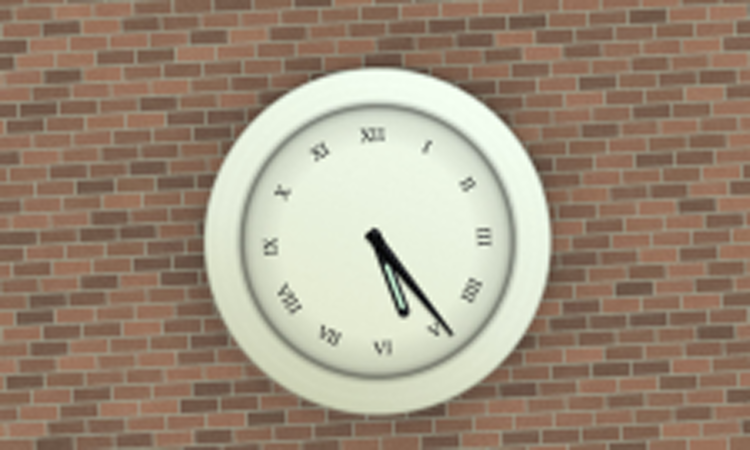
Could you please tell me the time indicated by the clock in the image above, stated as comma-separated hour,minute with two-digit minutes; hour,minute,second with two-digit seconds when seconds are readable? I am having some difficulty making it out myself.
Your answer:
5,24
